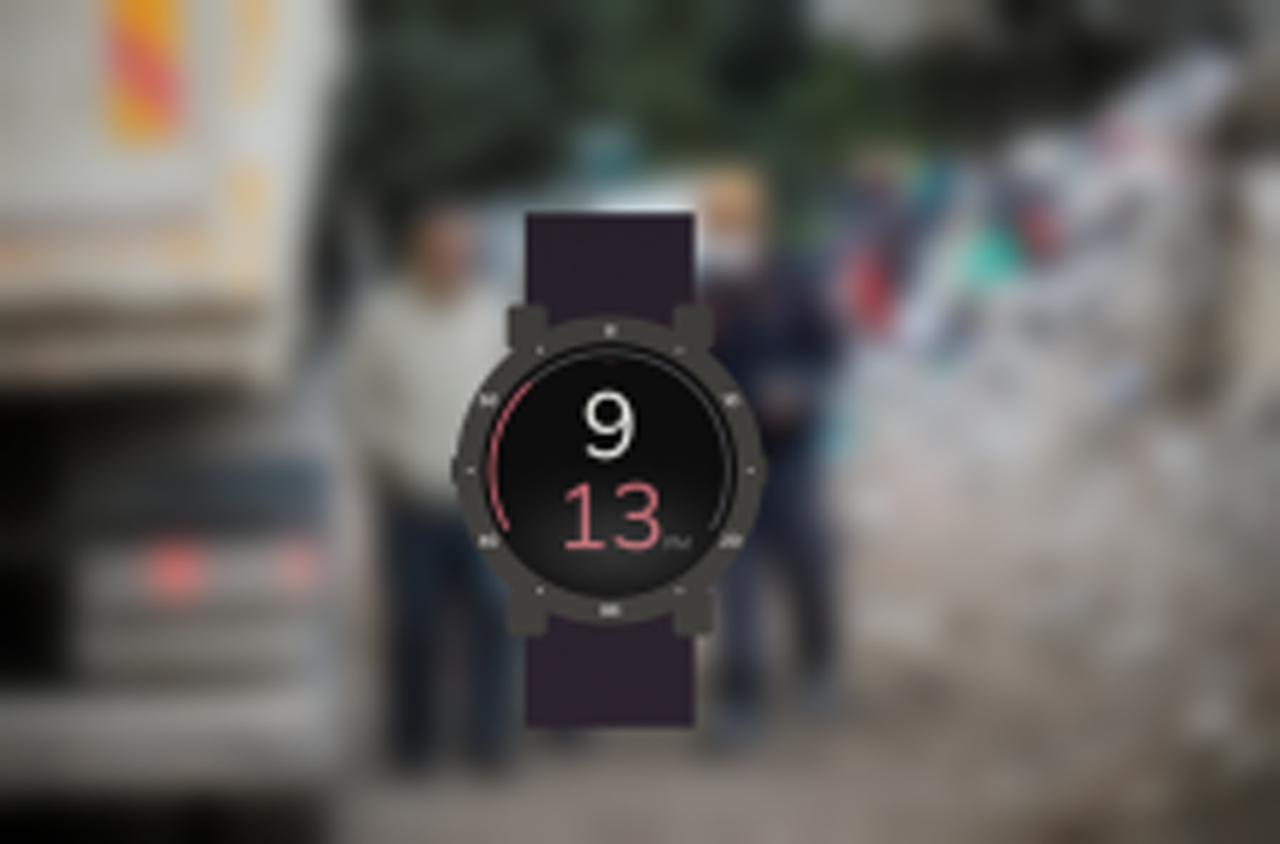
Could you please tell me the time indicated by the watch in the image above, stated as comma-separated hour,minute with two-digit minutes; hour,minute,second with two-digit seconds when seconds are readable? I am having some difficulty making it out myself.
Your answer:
9,13
